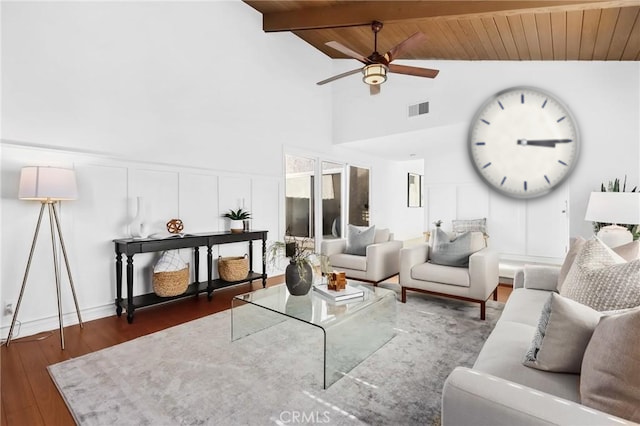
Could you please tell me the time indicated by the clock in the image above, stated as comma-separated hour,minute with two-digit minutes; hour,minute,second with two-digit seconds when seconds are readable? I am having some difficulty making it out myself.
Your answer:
3,15
